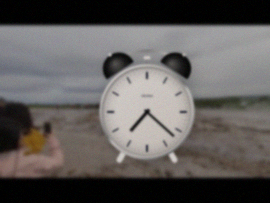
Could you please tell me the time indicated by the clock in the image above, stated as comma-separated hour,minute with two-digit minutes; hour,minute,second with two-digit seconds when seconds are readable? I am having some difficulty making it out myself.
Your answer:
7,22
